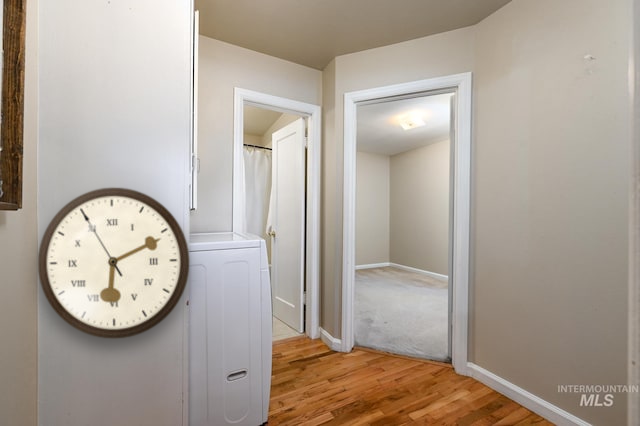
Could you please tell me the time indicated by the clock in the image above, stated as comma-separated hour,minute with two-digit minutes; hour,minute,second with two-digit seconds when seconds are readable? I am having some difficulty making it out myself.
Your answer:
6,10,55
